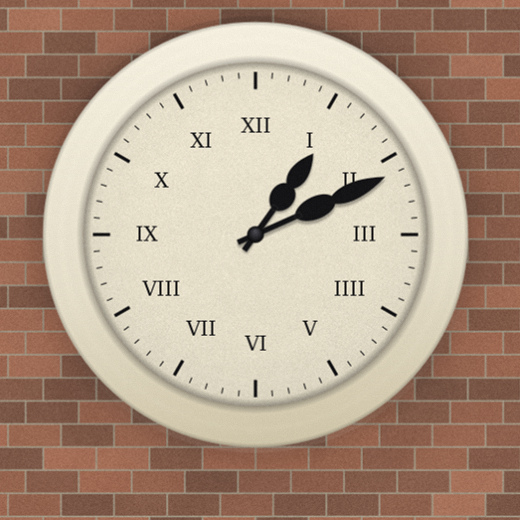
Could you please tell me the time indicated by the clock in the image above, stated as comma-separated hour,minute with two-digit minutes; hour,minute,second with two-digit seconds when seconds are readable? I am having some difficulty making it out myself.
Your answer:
1,11
